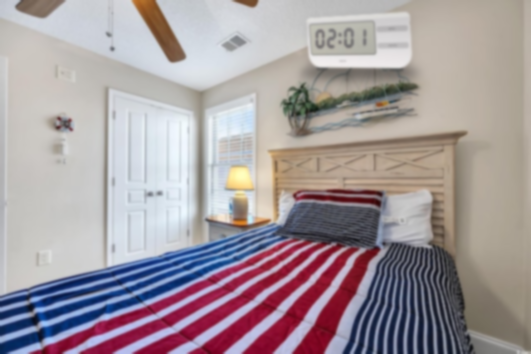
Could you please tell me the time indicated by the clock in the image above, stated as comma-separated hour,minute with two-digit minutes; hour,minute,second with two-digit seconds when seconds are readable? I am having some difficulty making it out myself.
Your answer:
2,01
